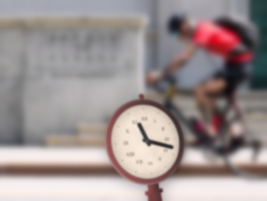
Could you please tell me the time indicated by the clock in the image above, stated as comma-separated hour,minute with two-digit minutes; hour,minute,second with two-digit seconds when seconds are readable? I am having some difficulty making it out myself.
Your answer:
11,18
